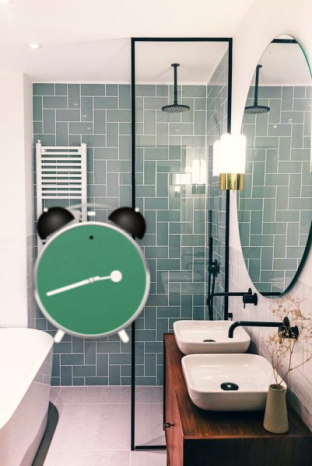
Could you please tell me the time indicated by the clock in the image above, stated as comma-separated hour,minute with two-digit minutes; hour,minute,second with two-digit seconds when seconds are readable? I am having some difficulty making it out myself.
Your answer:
2,42
